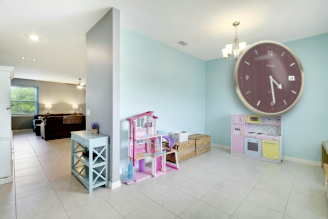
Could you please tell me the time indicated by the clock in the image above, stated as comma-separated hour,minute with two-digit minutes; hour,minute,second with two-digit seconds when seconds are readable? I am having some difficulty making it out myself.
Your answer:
4,29
